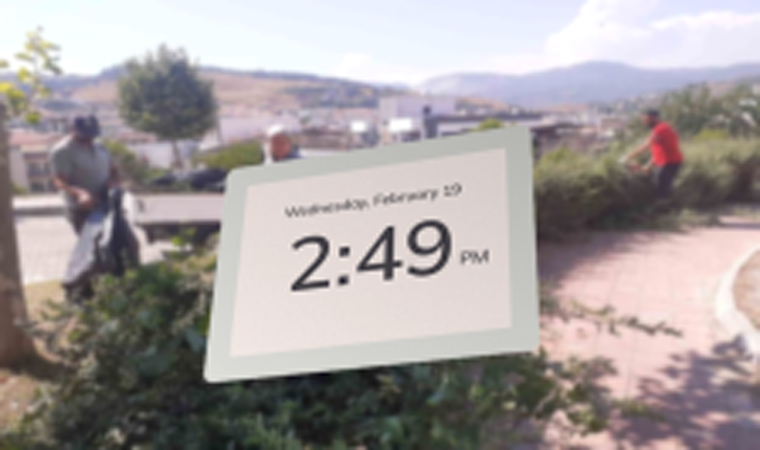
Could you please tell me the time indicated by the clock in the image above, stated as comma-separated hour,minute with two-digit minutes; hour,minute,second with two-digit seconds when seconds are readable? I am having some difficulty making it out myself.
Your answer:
2,49
